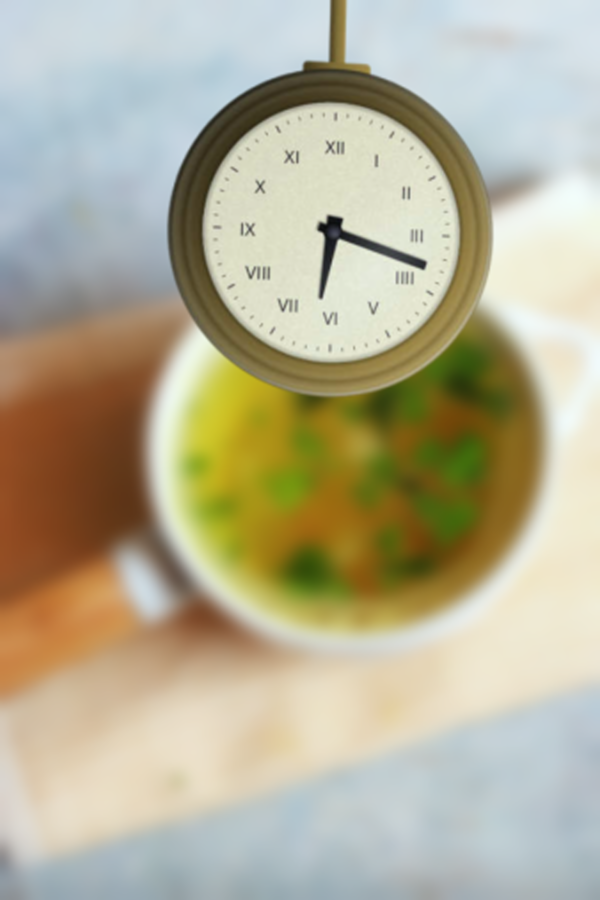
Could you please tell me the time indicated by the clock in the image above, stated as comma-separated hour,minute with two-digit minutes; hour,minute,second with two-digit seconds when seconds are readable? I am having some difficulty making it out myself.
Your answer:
6,18
